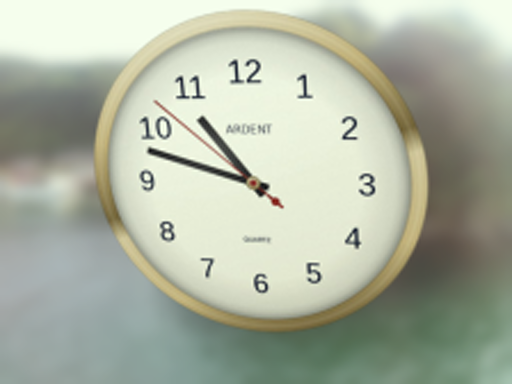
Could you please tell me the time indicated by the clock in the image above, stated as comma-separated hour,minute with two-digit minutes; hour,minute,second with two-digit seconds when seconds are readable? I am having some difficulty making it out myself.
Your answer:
10,47,52
